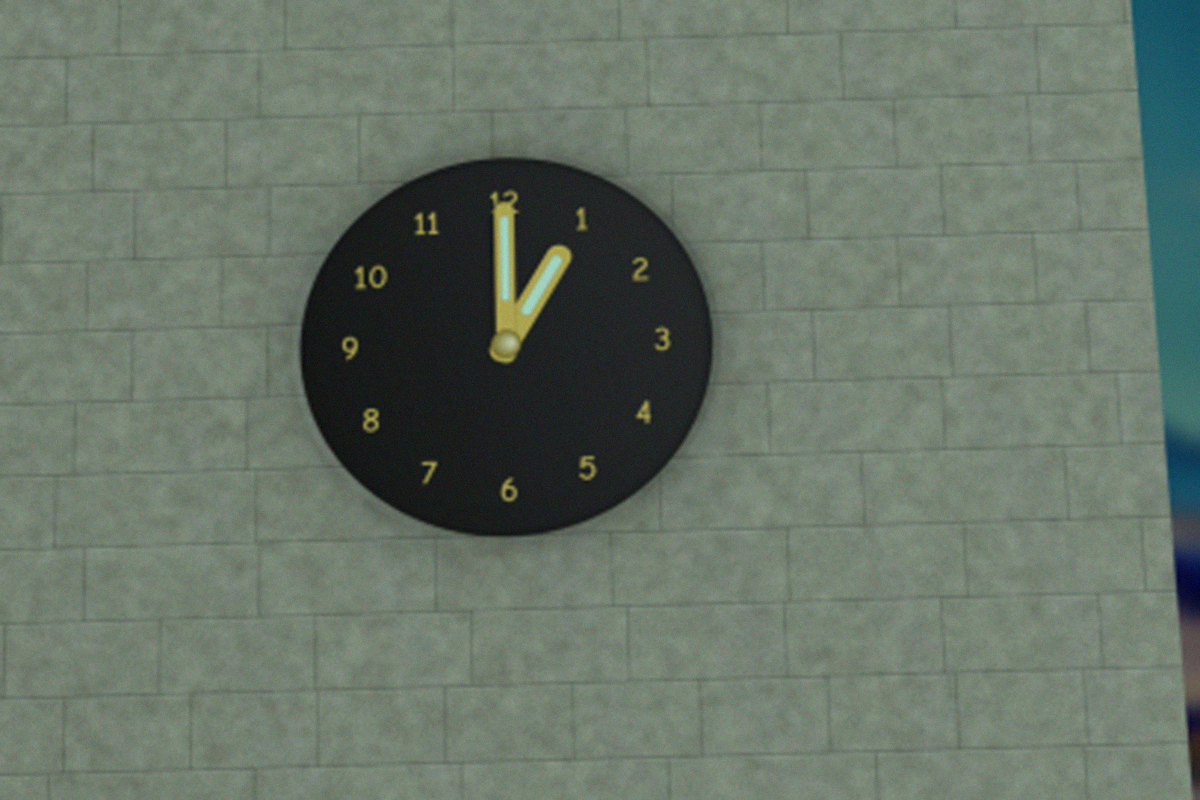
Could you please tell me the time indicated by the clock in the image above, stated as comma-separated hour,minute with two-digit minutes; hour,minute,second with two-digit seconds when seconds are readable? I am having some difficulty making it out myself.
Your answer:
1,00
